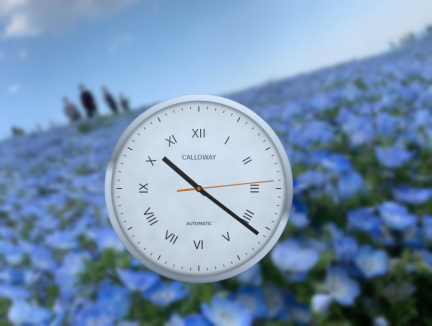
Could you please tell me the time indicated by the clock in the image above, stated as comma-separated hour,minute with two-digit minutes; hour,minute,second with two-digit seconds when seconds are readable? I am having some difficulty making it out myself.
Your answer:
10,21,14
